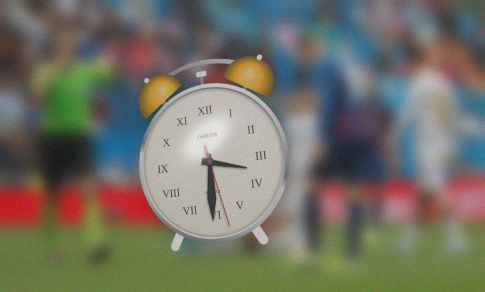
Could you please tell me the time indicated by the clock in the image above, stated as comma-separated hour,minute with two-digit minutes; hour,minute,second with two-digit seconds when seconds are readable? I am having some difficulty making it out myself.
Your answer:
3,30,28
